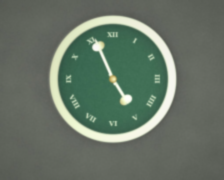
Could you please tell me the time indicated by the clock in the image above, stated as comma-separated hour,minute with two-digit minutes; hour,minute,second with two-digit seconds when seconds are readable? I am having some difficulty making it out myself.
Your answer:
4,56
